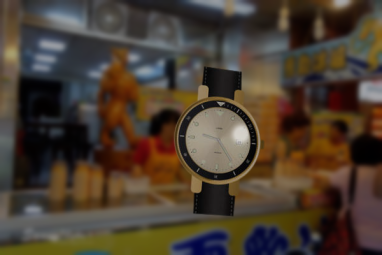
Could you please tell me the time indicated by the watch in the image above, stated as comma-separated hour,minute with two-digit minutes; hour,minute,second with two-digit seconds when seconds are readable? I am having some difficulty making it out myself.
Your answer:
9,24
